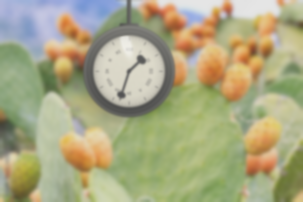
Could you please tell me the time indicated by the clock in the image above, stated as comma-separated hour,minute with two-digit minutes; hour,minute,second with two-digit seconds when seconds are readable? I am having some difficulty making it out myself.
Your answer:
1,33
